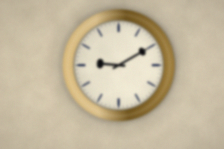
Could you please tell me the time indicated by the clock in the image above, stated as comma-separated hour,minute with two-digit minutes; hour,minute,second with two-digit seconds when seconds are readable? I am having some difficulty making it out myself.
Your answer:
9,10
